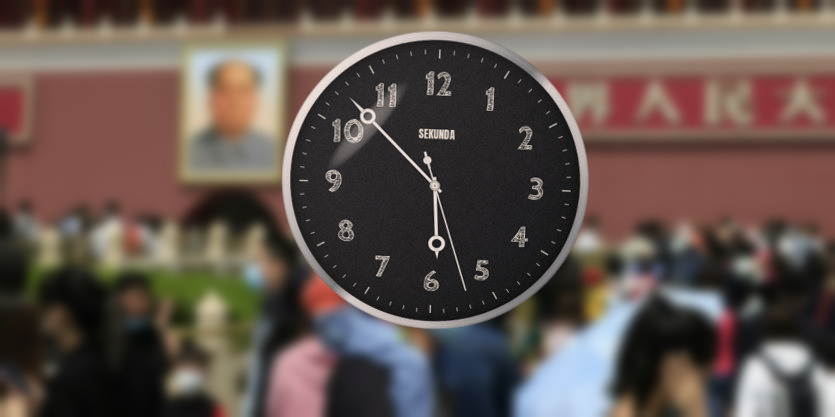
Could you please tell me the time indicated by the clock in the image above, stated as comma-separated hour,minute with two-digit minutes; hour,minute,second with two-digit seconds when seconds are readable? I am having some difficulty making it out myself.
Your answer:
5,52,27
